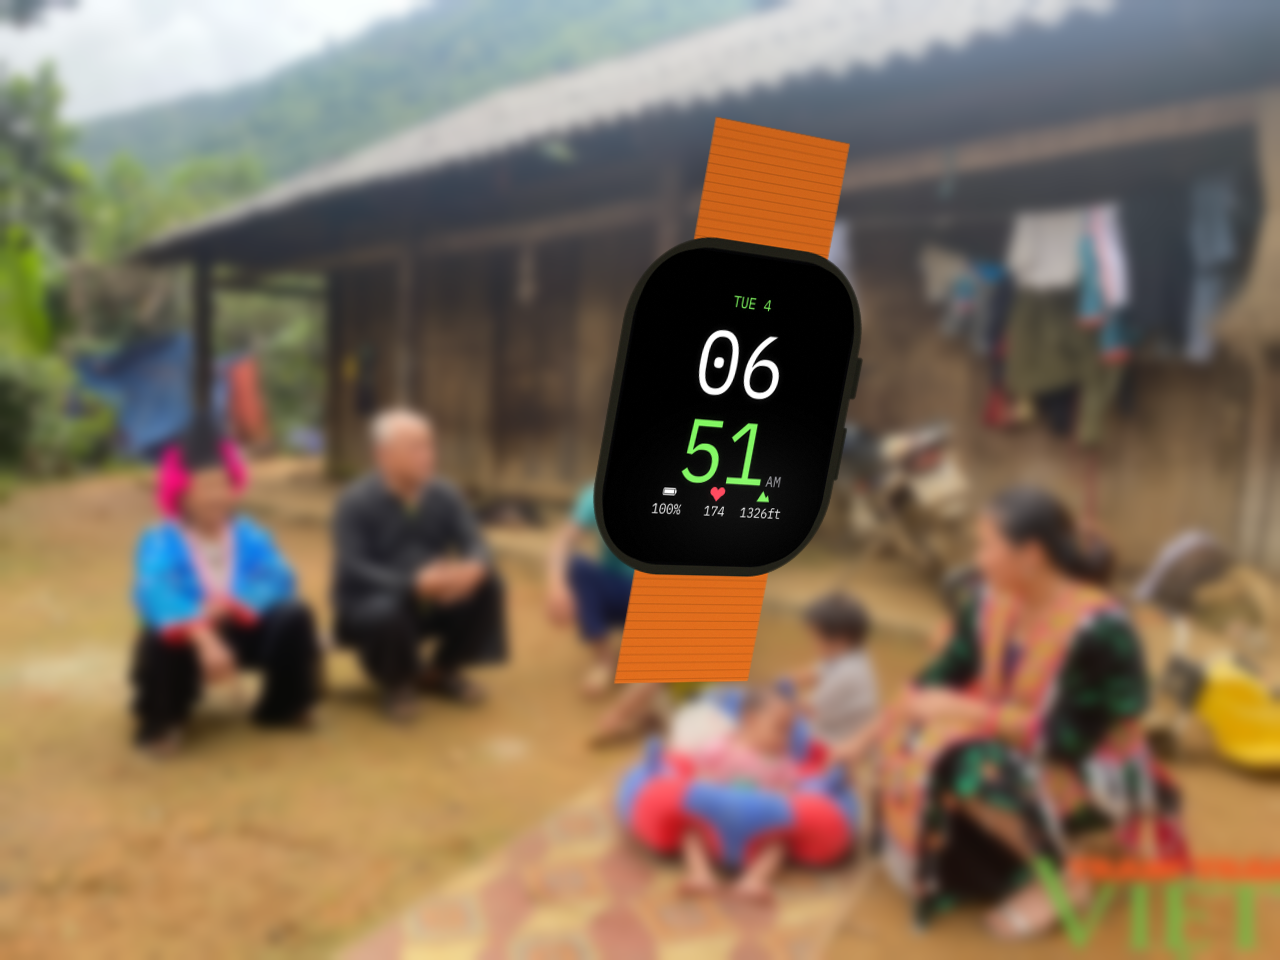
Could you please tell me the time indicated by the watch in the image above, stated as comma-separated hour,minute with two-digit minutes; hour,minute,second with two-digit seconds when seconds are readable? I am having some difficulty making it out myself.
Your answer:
6,51
